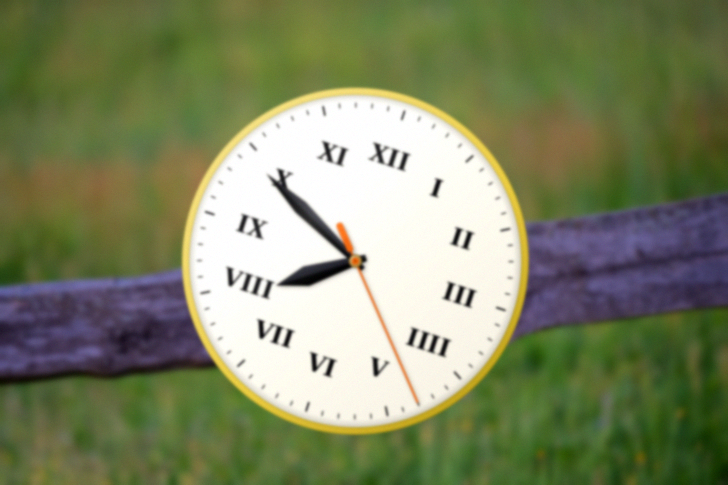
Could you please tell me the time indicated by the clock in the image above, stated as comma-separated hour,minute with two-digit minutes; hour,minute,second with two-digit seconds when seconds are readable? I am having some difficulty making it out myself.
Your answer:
7,49,23
